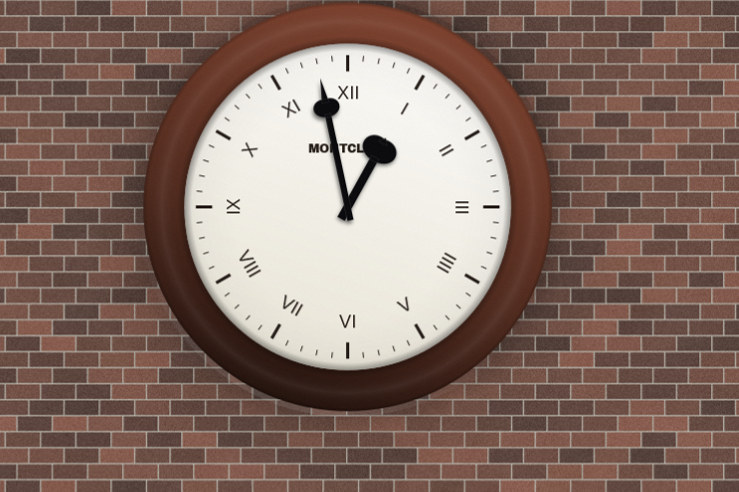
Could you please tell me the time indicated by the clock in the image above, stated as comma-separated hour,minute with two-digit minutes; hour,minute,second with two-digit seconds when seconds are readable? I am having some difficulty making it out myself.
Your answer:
12,58
